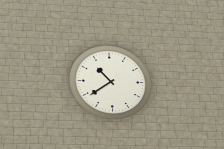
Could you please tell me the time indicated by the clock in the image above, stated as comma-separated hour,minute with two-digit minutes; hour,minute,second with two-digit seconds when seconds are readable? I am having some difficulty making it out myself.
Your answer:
10,39
